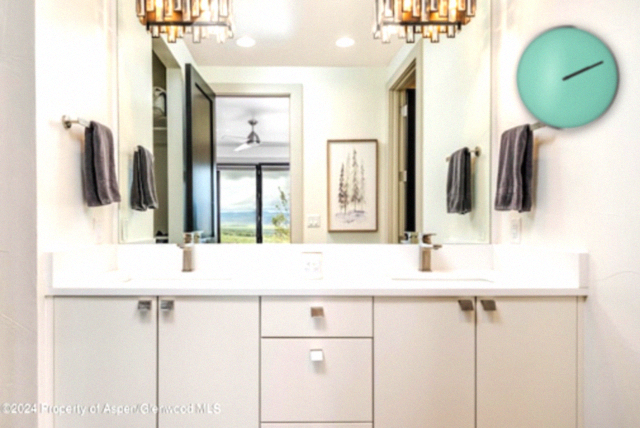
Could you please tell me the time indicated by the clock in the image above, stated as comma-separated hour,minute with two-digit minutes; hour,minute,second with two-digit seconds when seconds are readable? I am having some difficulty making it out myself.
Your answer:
2,11
